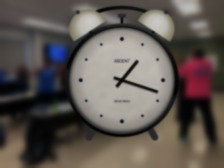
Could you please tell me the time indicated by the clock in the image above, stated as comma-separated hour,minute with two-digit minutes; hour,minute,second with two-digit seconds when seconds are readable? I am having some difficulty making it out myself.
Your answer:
1,18
